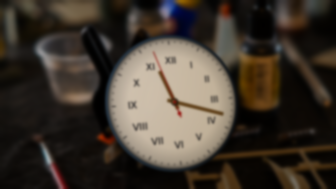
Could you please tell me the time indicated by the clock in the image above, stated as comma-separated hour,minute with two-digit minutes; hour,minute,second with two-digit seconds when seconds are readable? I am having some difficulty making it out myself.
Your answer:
11,17,57
